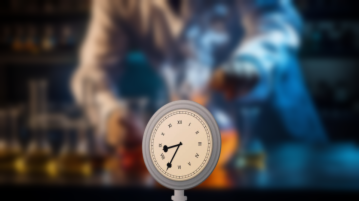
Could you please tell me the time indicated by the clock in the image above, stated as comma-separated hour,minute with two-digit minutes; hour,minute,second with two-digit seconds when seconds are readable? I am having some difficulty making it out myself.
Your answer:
8,35
